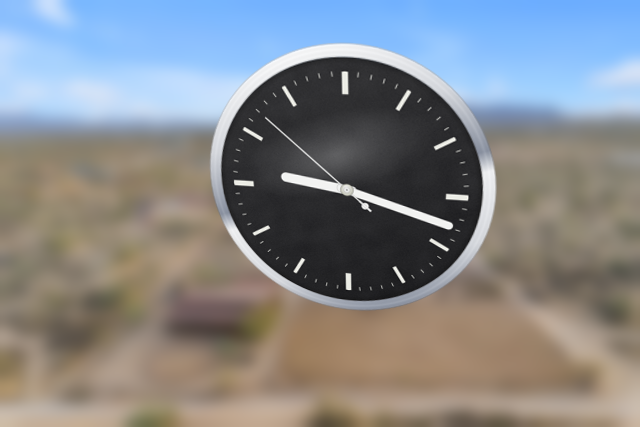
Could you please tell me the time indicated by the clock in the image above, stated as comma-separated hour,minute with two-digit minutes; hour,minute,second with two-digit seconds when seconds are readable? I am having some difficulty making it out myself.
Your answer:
9,17,52
